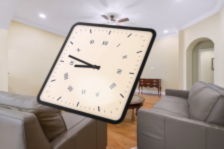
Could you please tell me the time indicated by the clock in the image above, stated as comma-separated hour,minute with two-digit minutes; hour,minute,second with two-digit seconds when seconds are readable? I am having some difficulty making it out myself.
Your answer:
8,47
